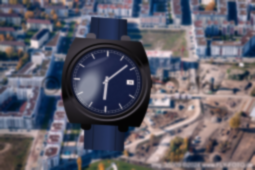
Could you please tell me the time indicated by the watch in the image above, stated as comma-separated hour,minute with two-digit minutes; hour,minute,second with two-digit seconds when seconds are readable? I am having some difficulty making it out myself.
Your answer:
6,08
